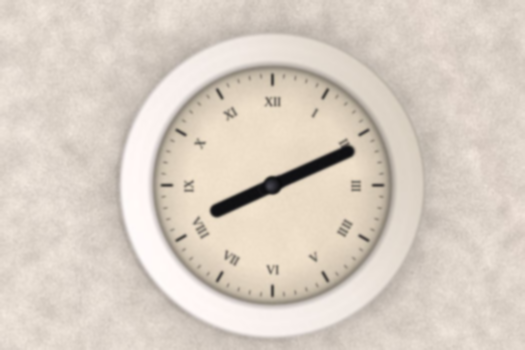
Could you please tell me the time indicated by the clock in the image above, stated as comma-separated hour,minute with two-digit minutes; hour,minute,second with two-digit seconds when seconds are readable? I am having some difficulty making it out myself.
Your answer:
8,11
